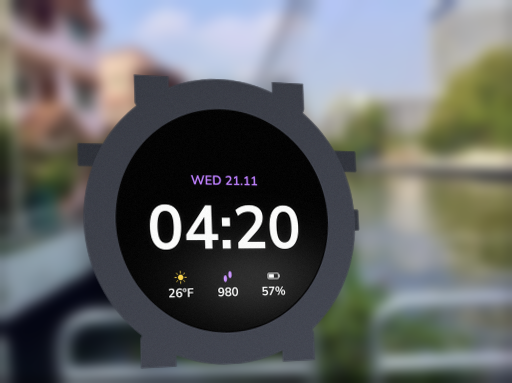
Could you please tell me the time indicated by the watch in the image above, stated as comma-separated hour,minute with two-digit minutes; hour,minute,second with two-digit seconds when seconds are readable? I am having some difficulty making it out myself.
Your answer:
4,20
